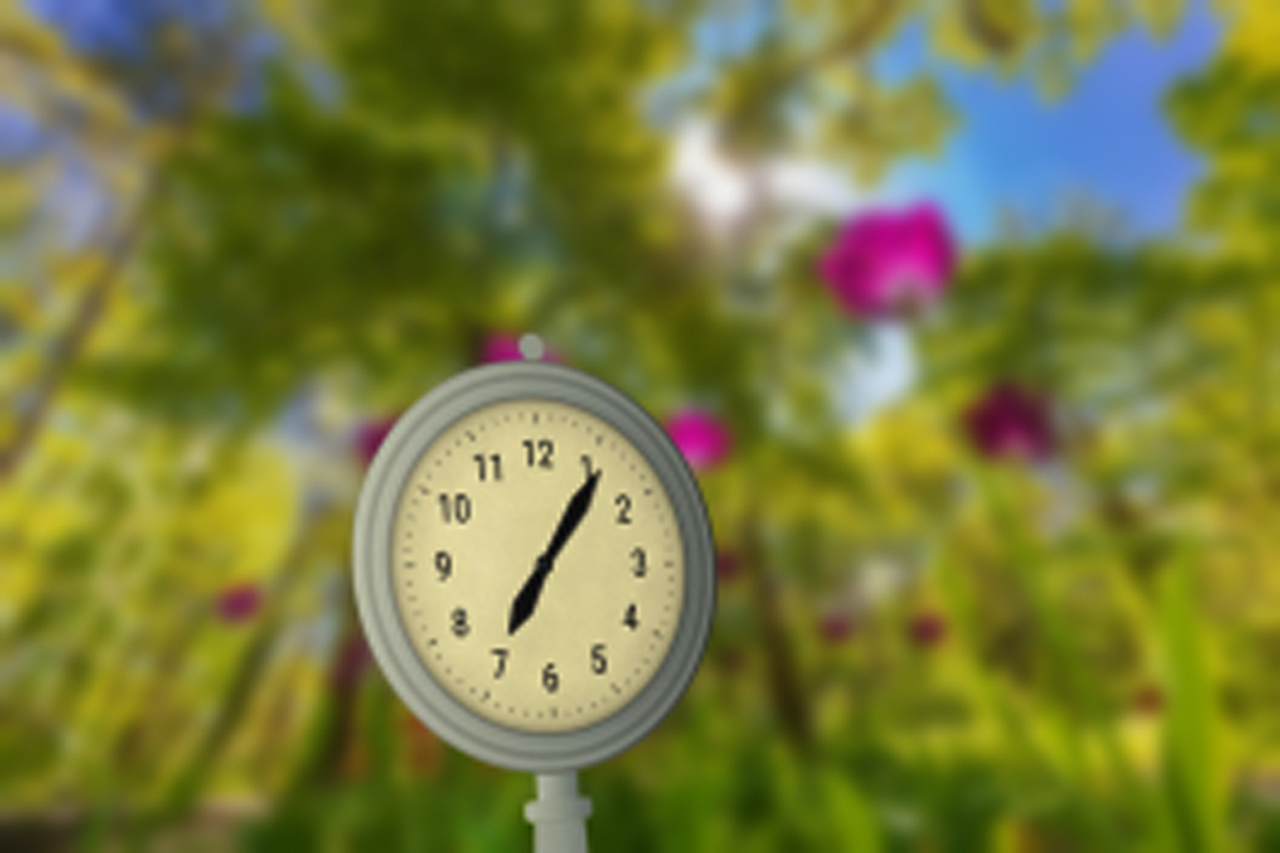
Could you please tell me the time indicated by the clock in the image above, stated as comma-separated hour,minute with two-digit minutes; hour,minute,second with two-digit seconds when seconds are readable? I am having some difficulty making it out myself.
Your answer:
7,06
